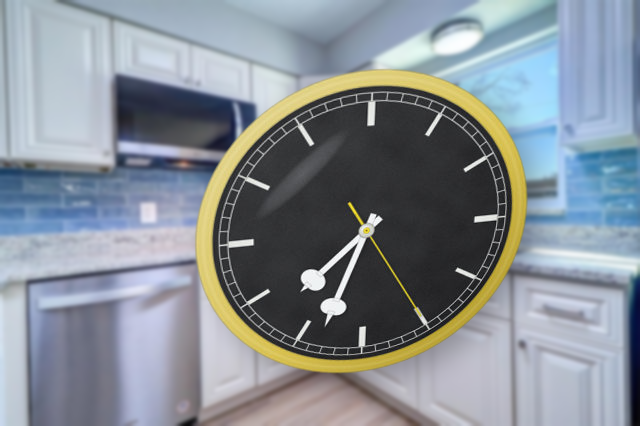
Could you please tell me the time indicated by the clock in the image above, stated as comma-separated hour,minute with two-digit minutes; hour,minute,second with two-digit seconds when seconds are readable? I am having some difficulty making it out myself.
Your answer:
7,33,25
